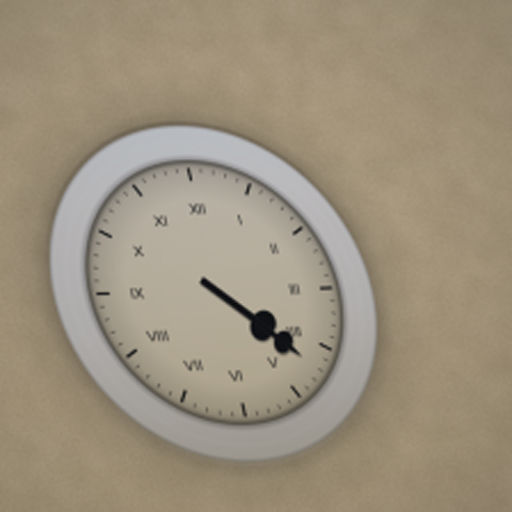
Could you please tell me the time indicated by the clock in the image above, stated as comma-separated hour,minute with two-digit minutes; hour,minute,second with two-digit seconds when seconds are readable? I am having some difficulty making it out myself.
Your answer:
4,22
